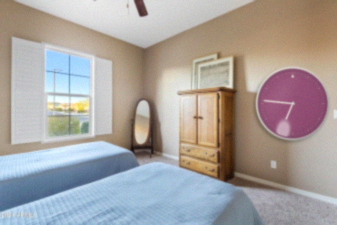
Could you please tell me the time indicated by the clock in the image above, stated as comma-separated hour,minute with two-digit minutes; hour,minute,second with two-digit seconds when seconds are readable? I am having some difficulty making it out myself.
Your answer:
6,46
